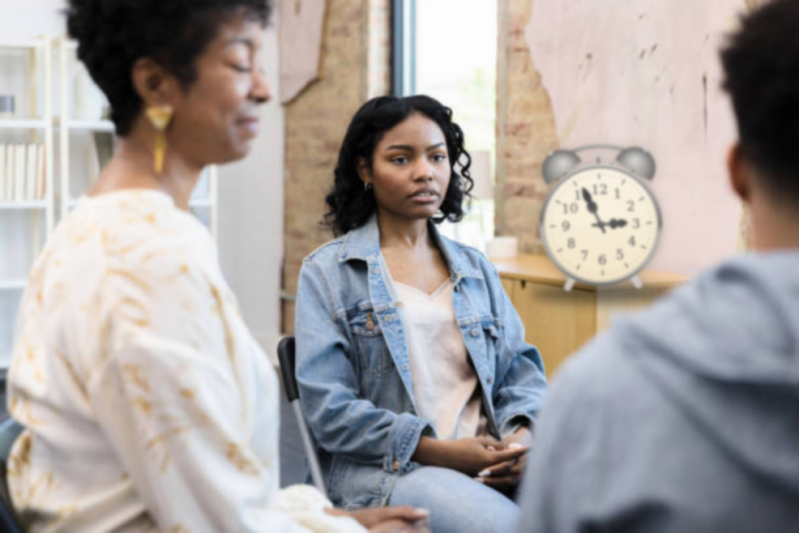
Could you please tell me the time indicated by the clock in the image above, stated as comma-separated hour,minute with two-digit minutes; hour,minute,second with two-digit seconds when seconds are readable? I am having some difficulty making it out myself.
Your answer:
2,56
